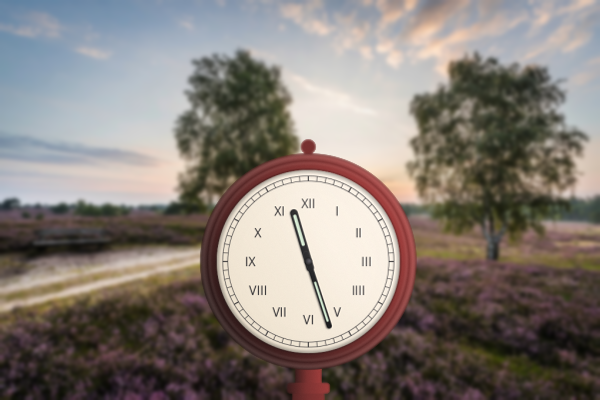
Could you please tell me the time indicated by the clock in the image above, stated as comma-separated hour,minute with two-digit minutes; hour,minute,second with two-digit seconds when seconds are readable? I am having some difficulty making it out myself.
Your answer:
11,27
